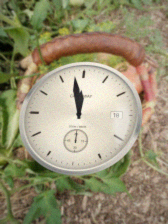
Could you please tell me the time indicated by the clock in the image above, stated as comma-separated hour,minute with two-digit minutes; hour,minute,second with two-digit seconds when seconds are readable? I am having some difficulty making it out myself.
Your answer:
11,58
